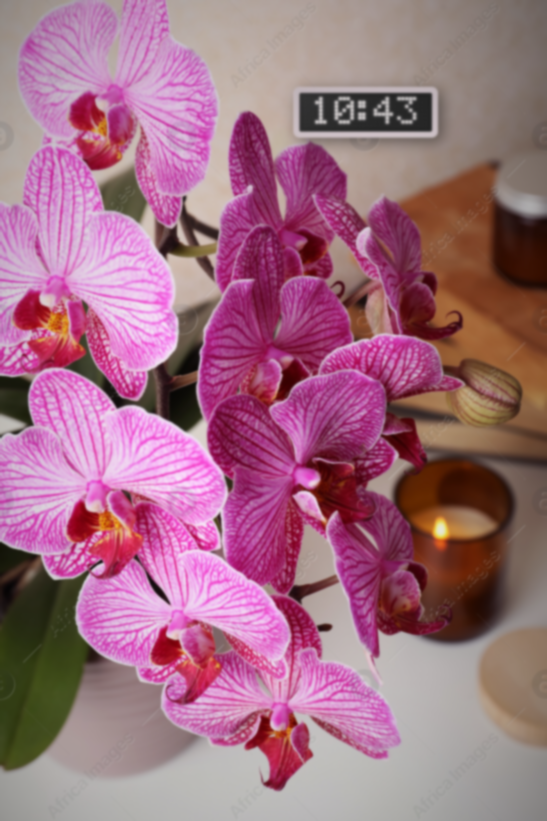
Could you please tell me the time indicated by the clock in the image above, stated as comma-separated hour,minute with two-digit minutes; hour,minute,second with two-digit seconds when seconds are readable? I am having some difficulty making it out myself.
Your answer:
10,43
